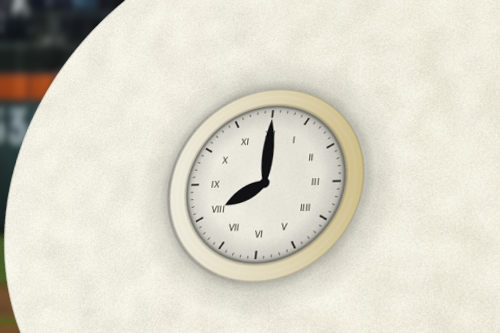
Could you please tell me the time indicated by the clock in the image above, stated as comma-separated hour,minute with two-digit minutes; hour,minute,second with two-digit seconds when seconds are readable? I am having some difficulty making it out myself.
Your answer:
8,00
